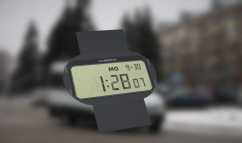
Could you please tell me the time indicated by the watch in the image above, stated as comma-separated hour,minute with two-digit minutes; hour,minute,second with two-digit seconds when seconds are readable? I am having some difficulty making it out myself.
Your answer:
1,28,07
